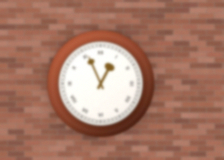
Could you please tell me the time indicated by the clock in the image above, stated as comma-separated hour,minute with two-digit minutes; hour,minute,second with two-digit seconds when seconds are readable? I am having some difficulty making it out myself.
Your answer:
12,56
